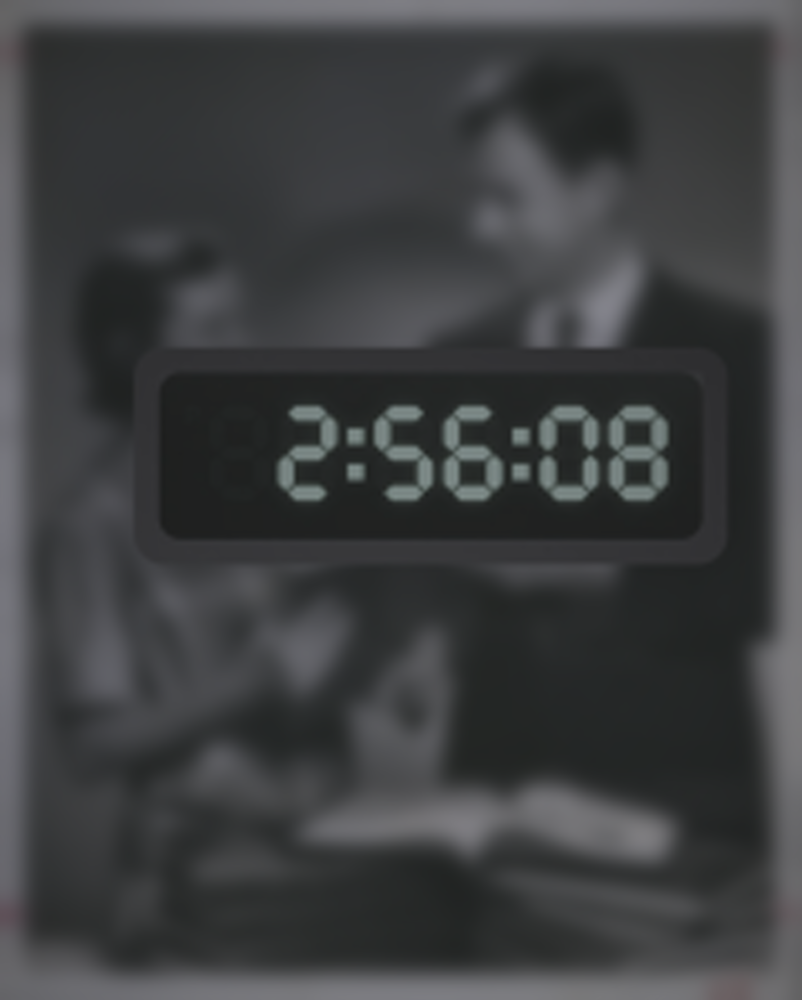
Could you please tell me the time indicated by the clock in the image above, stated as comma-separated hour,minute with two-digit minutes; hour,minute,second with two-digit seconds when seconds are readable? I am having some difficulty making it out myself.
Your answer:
2,56,08
